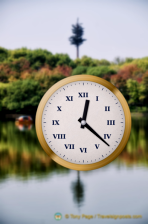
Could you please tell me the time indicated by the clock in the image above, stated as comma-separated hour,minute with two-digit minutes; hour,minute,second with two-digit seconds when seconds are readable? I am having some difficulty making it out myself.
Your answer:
12,22
